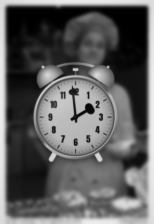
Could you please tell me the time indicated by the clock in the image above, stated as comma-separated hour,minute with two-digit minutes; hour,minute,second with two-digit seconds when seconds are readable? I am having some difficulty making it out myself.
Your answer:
1,59
